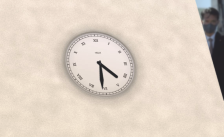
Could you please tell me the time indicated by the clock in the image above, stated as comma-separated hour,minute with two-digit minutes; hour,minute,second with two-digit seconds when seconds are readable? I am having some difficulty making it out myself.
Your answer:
4,31
